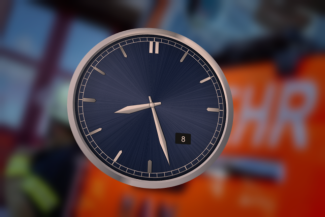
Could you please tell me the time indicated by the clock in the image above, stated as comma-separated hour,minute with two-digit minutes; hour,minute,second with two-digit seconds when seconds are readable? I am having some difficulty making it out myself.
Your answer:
8,27
